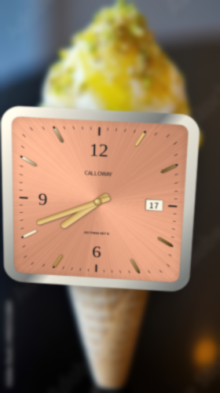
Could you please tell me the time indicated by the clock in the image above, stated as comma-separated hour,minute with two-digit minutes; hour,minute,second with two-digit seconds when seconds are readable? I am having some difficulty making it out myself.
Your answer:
7,41
